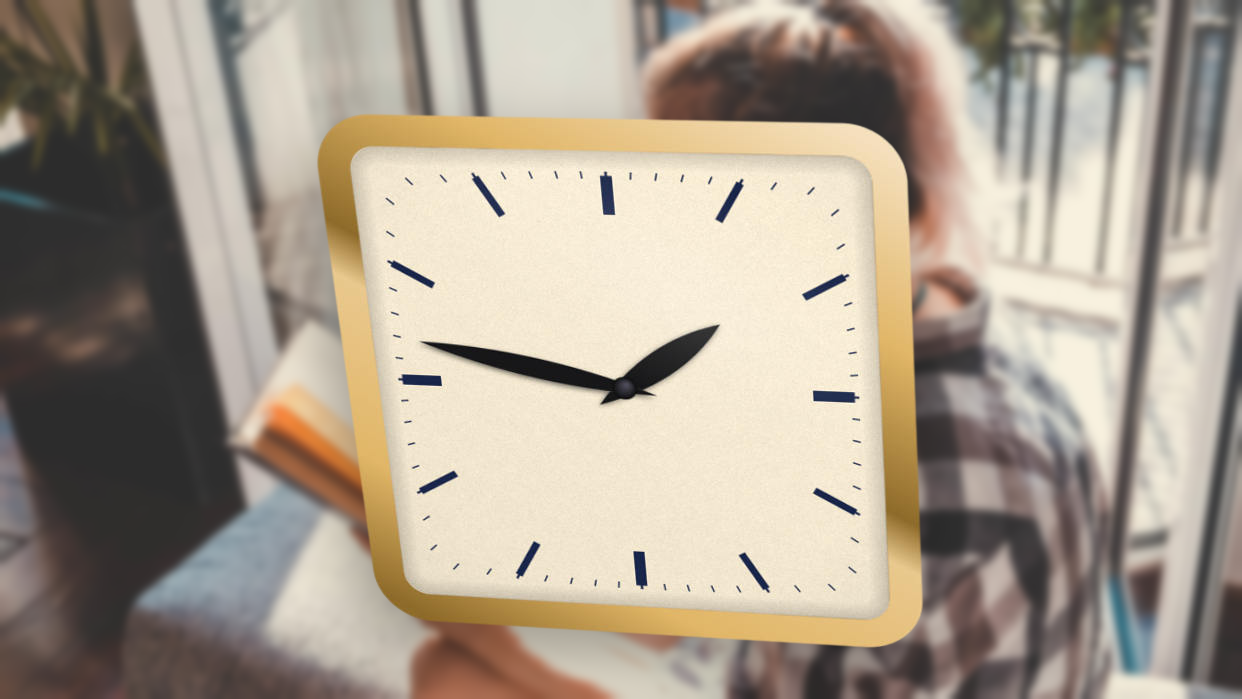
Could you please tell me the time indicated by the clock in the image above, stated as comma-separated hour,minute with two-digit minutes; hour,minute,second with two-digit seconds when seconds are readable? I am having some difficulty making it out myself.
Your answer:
1,47
